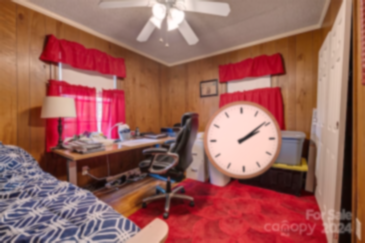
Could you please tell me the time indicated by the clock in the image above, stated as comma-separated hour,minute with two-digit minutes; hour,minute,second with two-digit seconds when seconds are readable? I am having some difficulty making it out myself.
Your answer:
2,09
